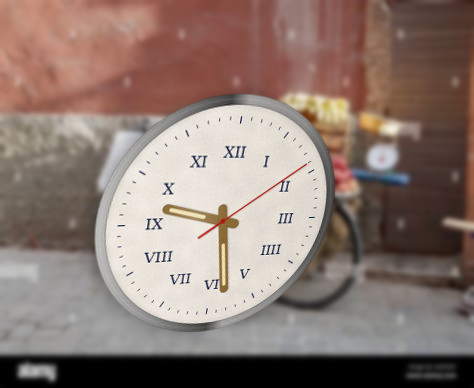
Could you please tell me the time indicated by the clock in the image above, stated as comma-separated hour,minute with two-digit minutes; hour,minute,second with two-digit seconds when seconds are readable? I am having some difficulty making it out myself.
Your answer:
9,28,09
